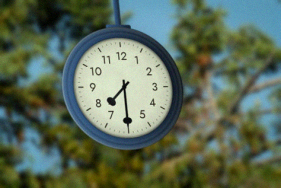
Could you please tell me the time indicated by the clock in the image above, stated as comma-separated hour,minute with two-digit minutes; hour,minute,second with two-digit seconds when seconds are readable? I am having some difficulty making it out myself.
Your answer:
7,30
